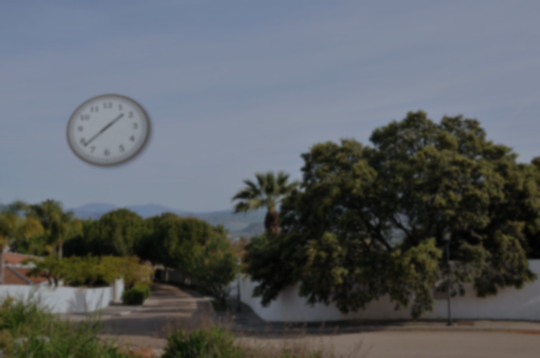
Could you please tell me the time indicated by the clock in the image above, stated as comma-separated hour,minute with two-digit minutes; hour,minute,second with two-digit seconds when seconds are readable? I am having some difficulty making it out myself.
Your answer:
1,38
